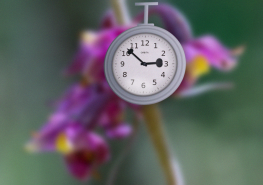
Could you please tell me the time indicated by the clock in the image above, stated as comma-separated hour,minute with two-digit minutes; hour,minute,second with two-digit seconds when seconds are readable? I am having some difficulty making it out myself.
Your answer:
2,52
